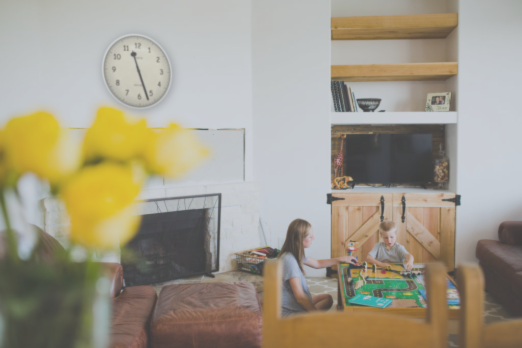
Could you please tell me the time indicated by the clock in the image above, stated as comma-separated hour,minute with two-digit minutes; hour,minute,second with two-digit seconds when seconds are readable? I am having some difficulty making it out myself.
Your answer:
11,27
